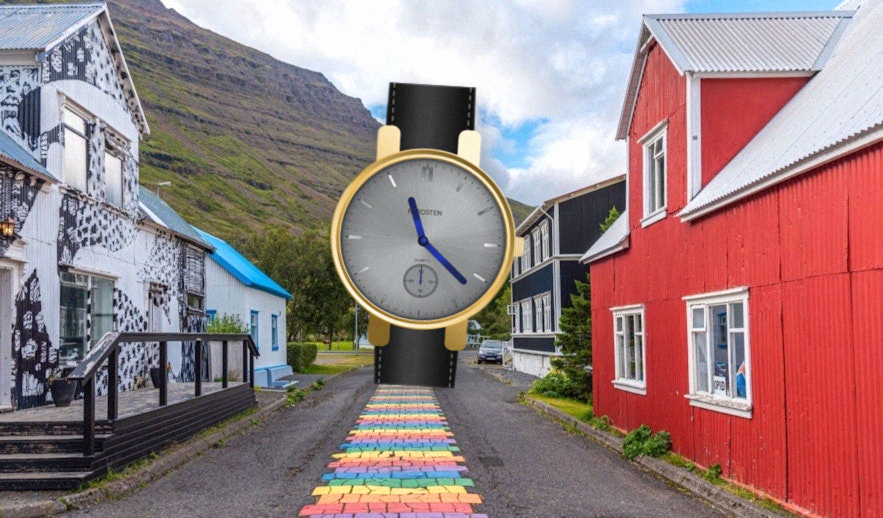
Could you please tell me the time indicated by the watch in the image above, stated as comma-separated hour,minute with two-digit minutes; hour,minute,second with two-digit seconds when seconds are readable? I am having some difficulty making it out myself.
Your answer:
11,22
